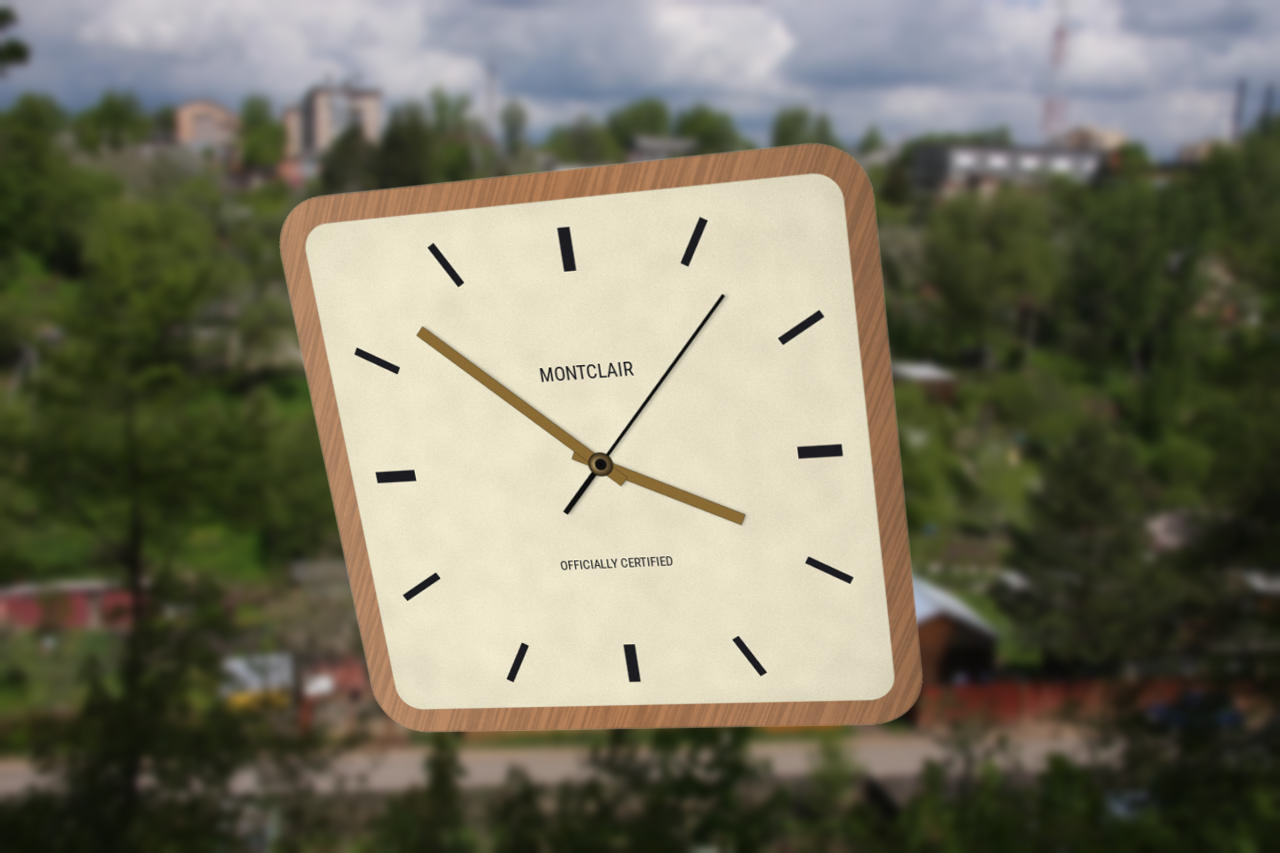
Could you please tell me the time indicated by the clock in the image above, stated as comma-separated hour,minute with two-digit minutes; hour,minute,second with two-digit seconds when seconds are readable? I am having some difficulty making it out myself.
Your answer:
3,52,07
